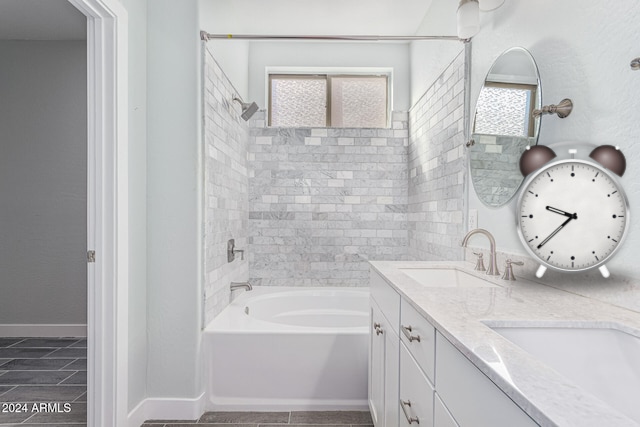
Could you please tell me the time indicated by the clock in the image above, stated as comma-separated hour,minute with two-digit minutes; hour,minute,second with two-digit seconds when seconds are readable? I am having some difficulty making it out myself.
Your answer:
9,38
